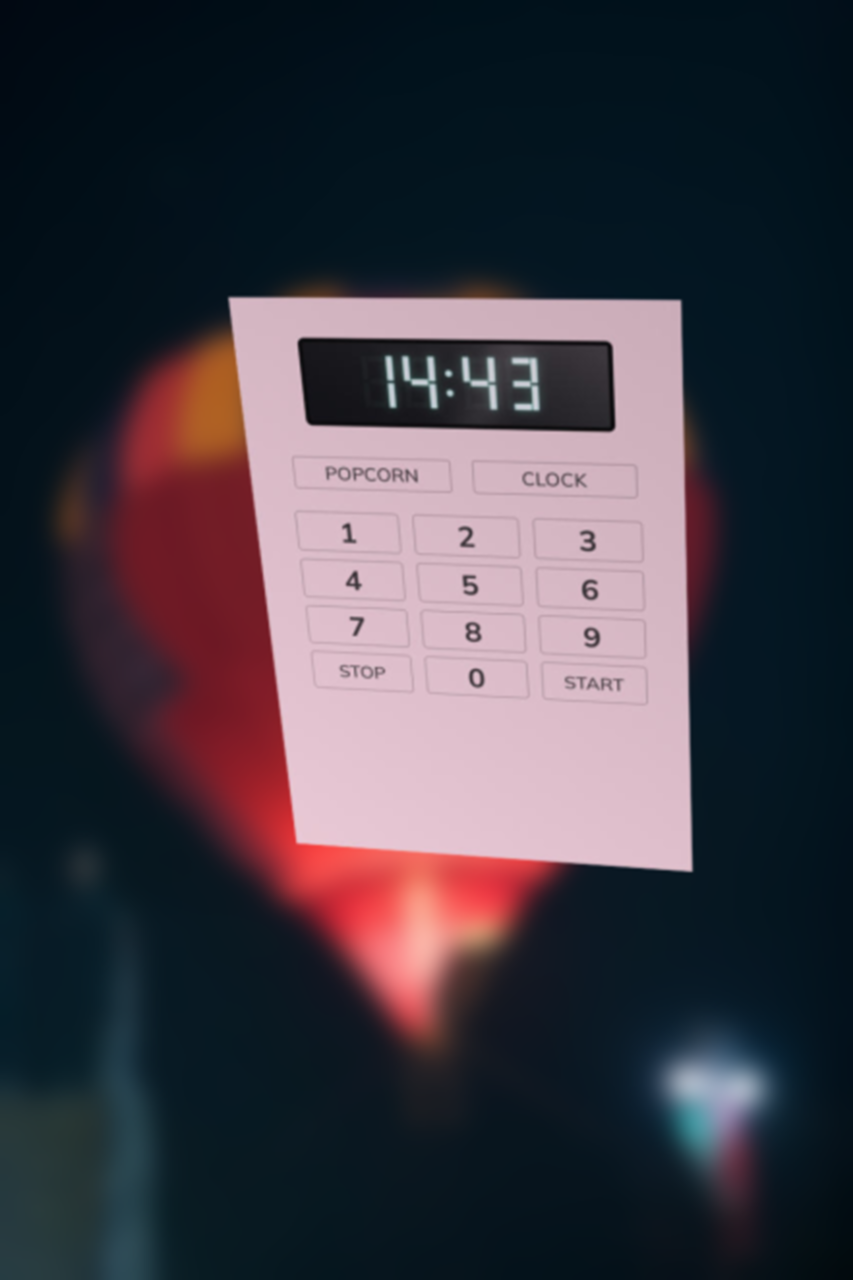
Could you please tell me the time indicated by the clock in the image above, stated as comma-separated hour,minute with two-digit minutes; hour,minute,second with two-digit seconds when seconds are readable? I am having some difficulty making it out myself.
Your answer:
14,43
